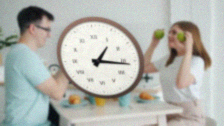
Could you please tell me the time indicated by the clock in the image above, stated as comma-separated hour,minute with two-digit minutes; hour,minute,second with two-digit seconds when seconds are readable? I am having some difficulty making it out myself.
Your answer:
1,16
